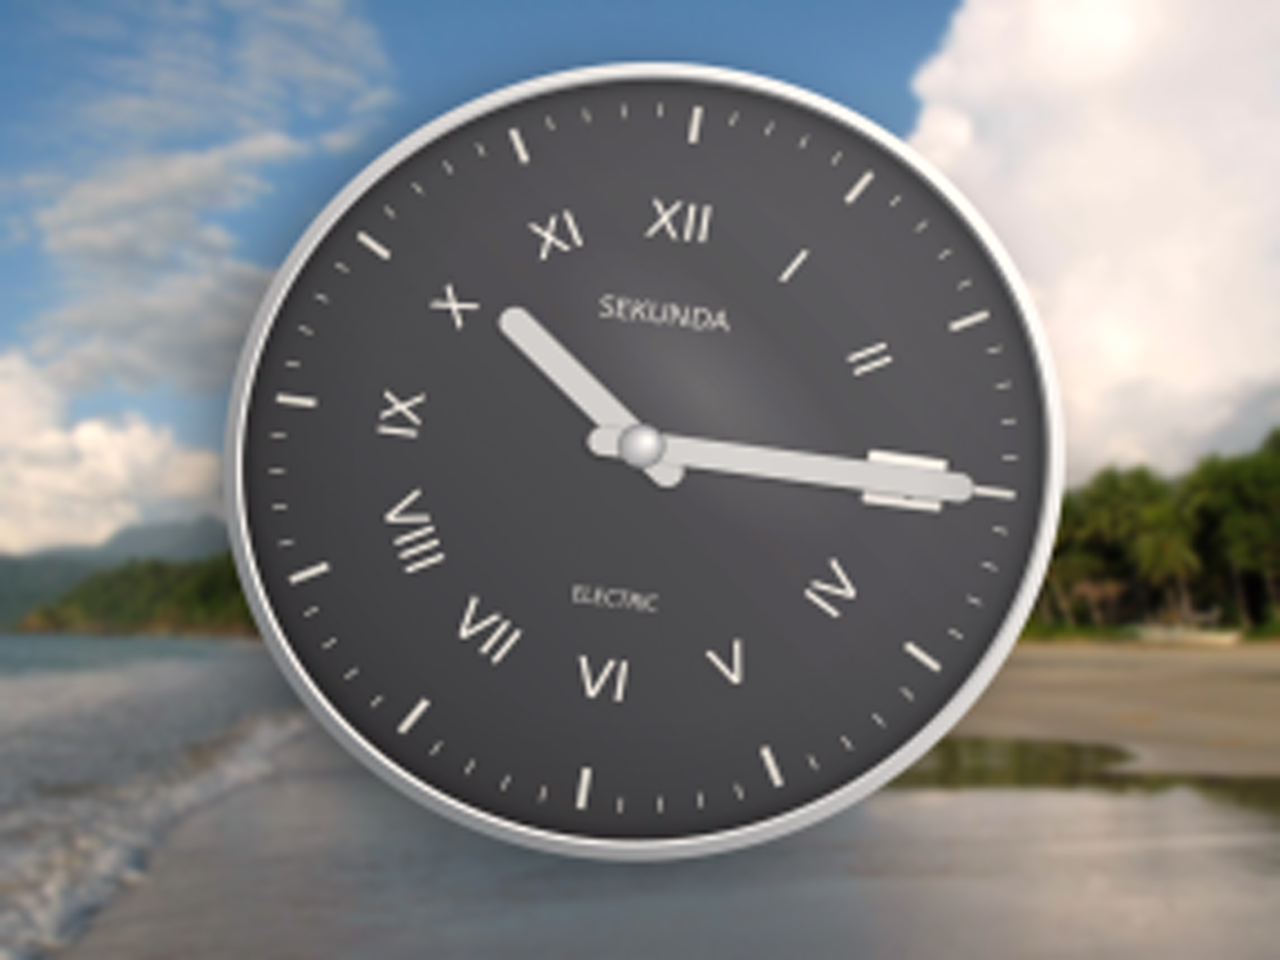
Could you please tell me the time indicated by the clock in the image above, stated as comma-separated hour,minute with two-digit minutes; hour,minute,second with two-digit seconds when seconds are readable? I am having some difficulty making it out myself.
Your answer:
10,15
